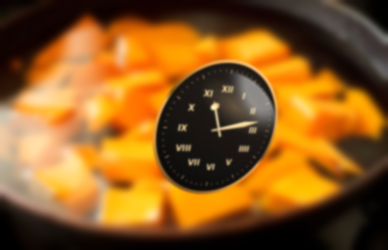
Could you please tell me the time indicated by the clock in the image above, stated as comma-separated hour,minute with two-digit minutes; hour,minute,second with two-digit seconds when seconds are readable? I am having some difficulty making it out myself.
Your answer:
11,13
